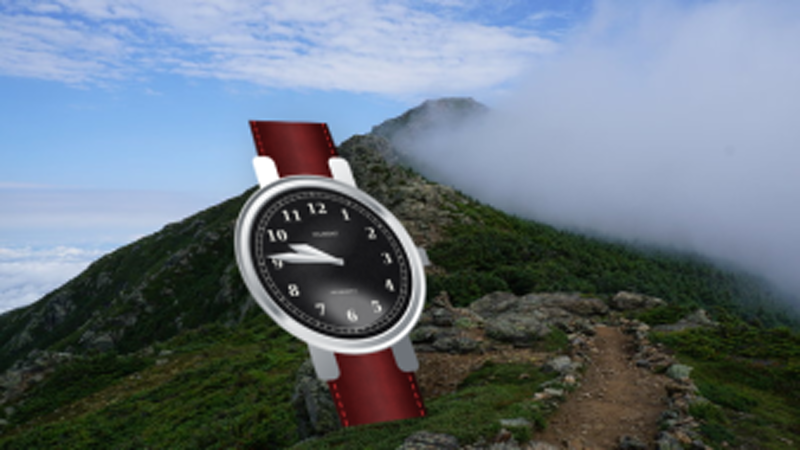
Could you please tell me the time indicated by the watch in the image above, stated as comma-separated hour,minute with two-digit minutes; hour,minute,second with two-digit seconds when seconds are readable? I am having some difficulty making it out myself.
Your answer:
9,46
